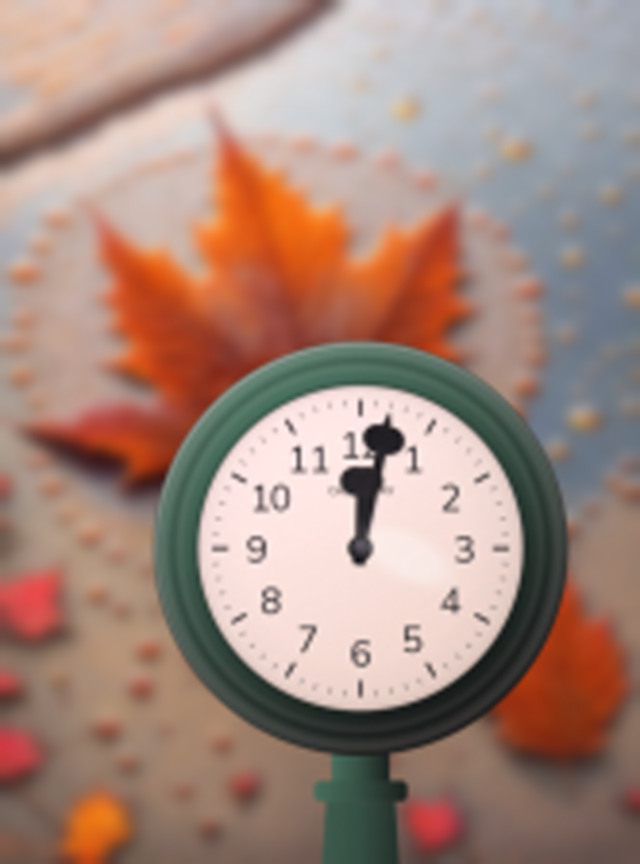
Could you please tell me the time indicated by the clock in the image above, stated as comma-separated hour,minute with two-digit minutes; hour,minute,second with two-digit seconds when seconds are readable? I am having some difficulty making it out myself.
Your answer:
12,02
